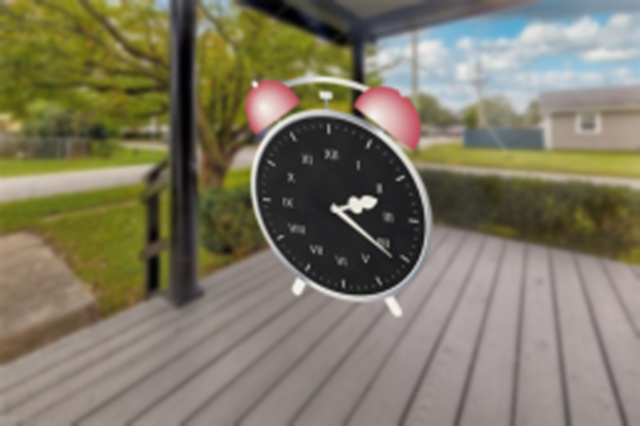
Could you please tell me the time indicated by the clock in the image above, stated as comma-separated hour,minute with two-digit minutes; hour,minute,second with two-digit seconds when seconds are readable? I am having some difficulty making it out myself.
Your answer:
2,21
